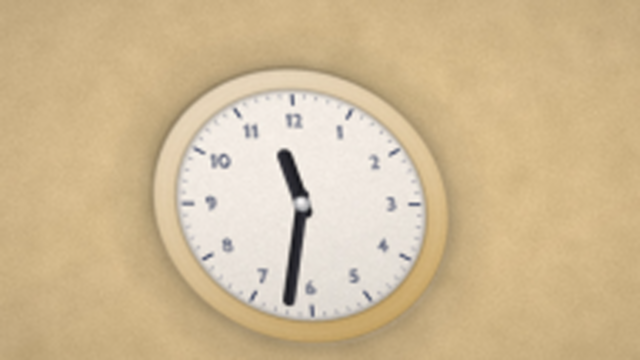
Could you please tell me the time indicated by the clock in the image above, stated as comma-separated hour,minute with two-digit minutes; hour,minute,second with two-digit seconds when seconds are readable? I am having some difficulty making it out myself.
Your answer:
11,32
